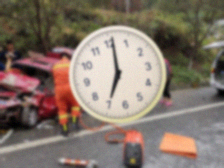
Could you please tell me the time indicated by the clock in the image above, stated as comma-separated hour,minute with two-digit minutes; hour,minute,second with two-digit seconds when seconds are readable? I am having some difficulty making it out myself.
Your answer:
7,01
